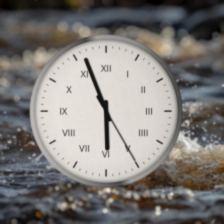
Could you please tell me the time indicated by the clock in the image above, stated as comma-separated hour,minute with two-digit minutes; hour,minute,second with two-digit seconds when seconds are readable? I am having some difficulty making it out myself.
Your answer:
5,56,25
